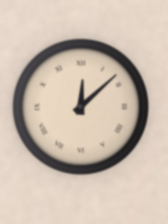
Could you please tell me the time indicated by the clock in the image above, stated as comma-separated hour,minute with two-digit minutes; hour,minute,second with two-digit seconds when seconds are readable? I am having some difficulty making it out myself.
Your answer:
12,08
